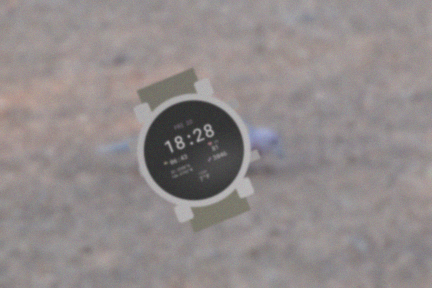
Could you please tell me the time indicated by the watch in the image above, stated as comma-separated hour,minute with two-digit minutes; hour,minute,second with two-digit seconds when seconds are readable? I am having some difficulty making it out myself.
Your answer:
18,28
